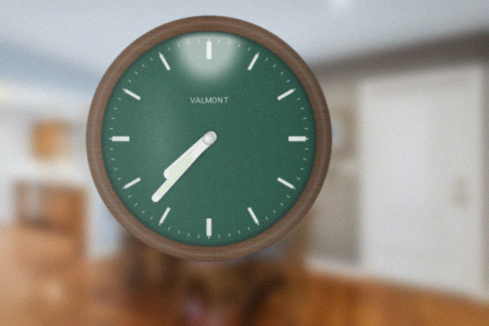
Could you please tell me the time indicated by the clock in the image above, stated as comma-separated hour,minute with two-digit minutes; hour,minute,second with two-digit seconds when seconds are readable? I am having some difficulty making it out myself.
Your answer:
7,37
